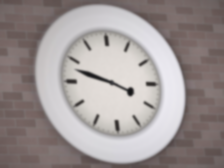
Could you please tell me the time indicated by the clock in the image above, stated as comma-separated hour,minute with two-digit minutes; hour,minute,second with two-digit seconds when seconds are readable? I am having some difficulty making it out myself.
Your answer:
3,48
